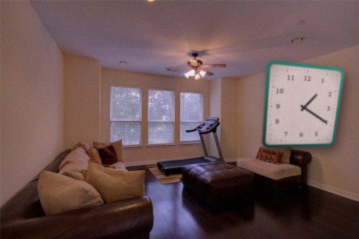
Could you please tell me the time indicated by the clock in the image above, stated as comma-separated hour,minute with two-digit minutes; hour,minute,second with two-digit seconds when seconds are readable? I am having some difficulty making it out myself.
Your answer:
1,20
